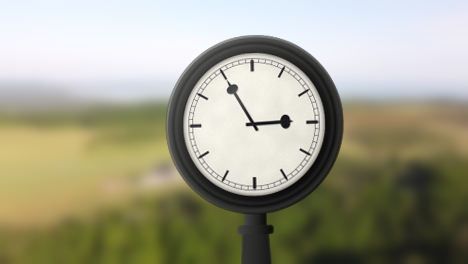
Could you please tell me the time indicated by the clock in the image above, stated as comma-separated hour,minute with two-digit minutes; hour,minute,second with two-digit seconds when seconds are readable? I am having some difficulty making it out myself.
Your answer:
2,55
